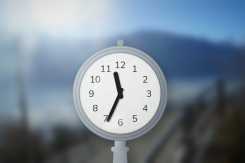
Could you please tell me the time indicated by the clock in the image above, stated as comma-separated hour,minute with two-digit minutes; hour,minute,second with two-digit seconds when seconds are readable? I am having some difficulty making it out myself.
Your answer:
11,34
